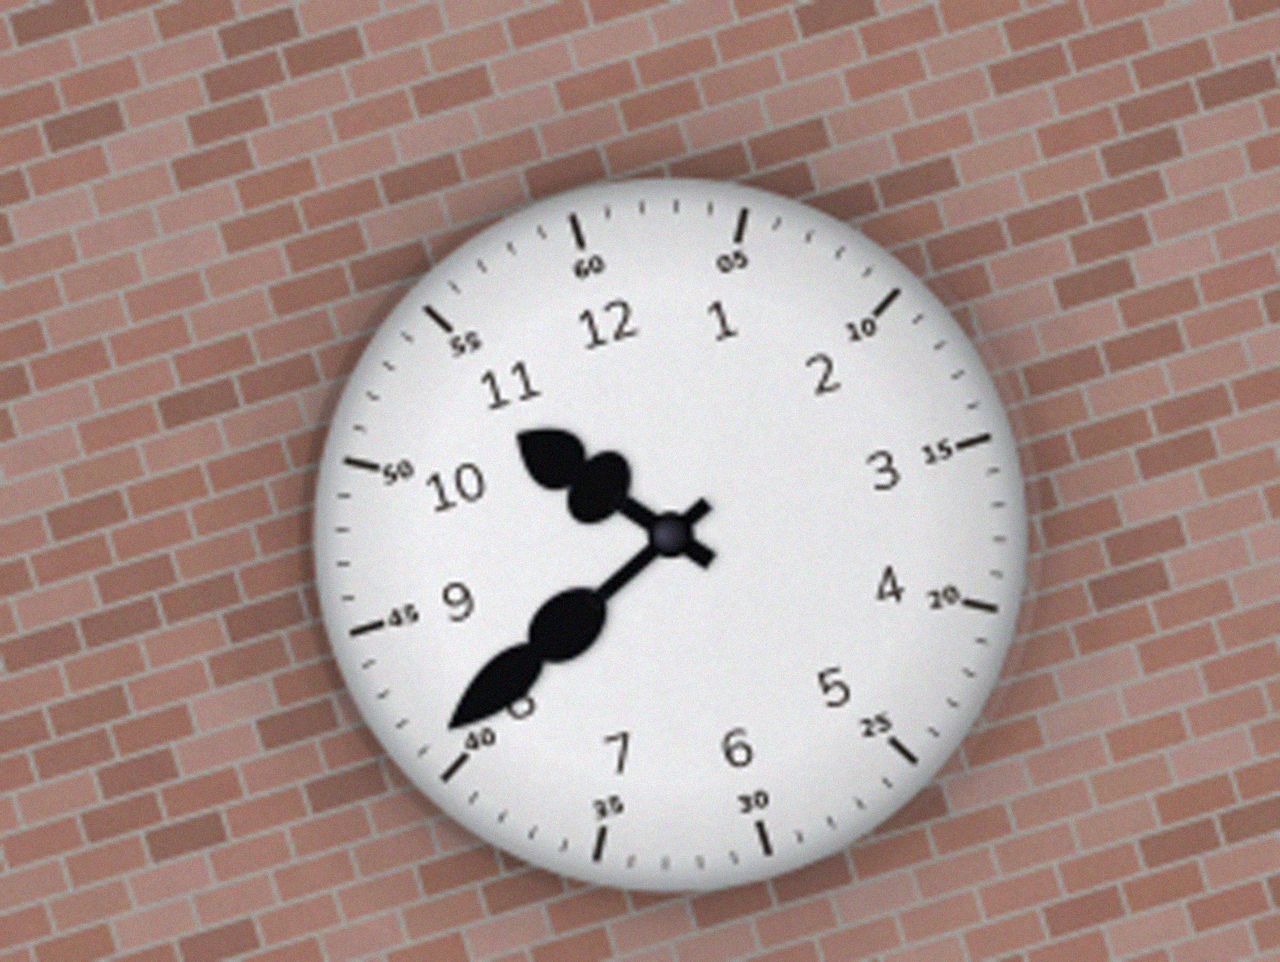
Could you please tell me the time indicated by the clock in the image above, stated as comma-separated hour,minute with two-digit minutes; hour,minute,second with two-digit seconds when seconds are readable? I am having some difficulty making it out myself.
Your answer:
10,41
